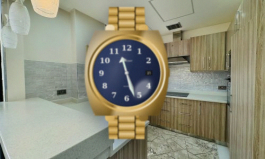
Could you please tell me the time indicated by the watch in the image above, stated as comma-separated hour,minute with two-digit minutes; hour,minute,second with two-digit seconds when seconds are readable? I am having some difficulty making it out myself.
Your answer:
11,27
